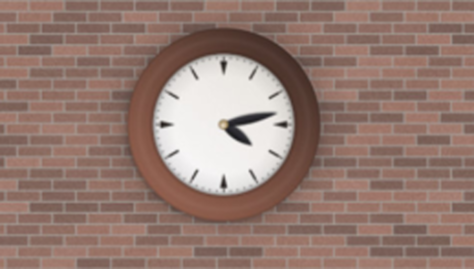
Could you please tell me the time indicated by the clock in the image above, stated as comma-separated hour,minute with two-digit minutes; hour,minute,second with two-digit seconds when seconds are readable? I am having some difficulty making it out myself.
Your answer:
4,13
